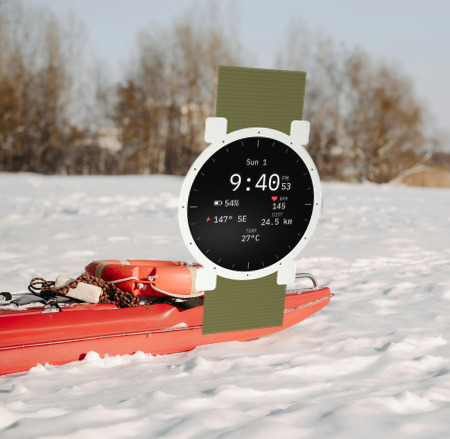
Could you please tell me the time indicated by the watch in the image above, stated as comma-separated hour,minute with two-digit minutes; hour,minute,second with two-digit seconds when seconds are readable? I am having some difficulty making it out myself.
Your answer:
9,40,53
